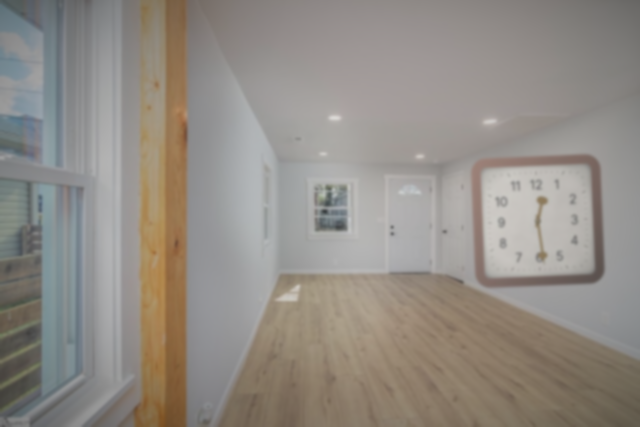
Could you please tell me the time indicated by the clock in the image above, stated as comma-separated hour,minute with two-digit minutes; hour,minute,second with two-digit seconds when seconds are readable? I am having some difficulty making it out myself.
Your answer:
12,29
